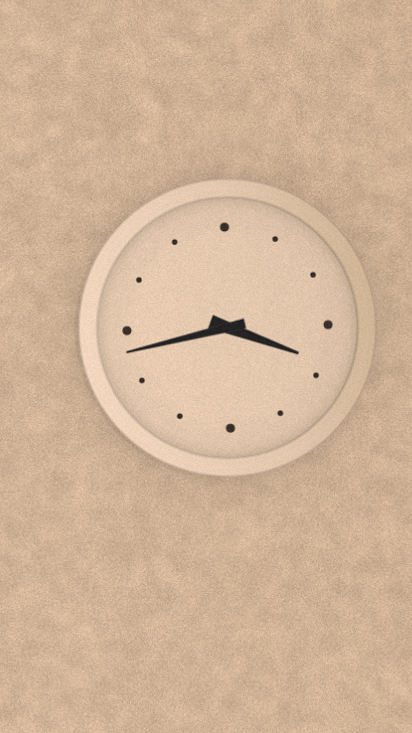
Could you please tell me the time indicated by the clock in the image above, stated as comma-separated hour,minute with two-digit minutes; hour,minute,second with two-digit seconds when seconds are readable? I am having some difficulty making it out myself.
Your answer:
3,43
